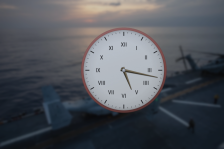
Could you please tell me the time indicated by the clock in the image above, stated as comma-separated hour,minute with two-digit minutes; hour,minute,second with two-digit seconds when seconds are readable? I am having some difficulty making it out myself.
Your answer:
5,17
